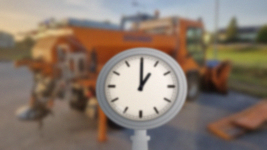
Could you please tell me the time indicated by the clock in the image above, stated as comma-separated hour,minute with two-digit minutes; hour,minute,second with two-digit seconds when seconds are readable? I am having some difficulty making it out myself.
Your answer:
1,00
